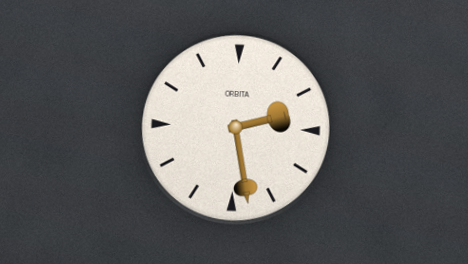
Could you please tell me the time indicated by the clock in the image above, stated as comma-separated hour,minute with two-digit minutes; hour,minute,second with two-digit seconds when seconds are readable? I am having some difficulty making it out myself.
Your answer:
2,28
